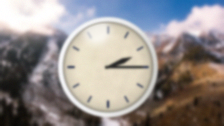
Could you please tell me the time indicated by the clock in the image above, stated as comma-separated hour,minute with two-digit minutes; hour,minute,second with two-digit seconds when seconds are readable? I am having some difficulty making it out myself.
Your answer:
2,15
